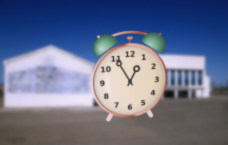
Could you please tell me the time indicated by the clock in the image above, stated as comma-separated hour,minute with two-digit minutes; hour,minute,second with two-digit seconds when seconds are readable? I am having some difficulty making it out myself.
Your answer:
12,55
